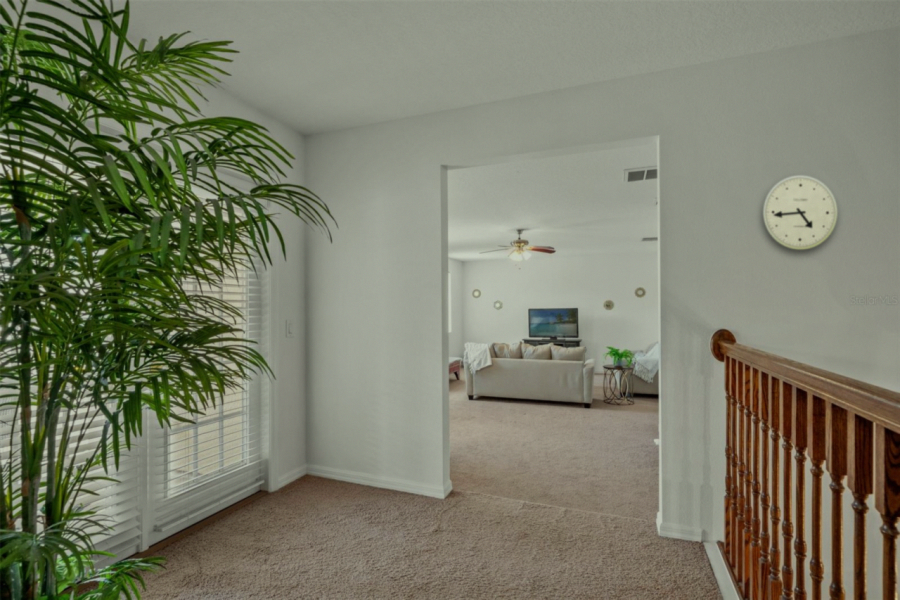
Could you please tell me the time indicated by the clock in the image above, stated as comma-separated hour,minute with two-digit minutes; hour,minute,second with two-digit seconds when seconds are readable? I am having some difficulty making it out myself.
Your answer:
4,44
